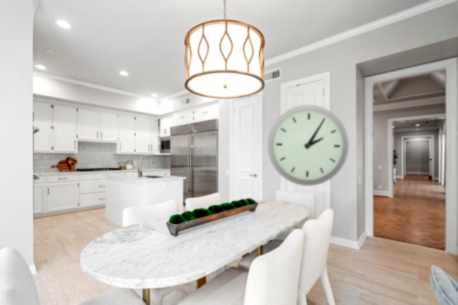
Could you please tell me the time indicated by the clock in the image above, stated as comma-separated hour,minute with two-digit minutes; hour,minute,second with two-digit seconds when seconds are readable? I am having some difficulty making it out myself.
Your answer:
2,05
